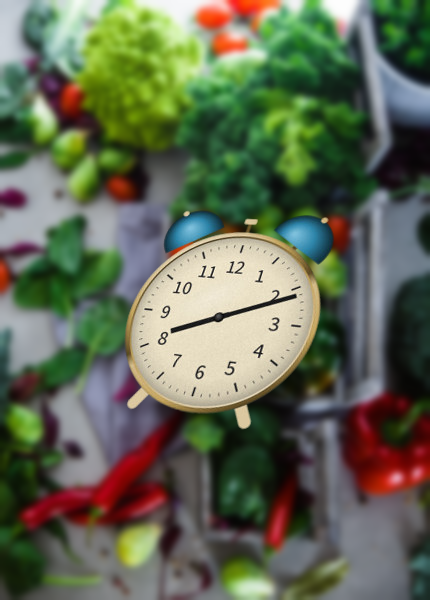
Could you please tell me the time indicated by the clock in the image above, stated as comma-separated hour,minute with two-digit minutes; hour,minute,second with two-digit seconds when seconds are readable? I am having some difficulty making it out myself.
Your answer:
8,11
